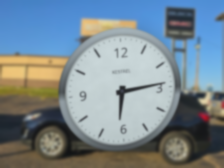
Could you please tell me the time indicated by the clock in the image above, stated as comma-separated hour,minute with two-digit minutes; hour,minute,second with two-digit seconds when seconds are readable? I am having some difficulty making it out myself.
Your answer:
6,14
